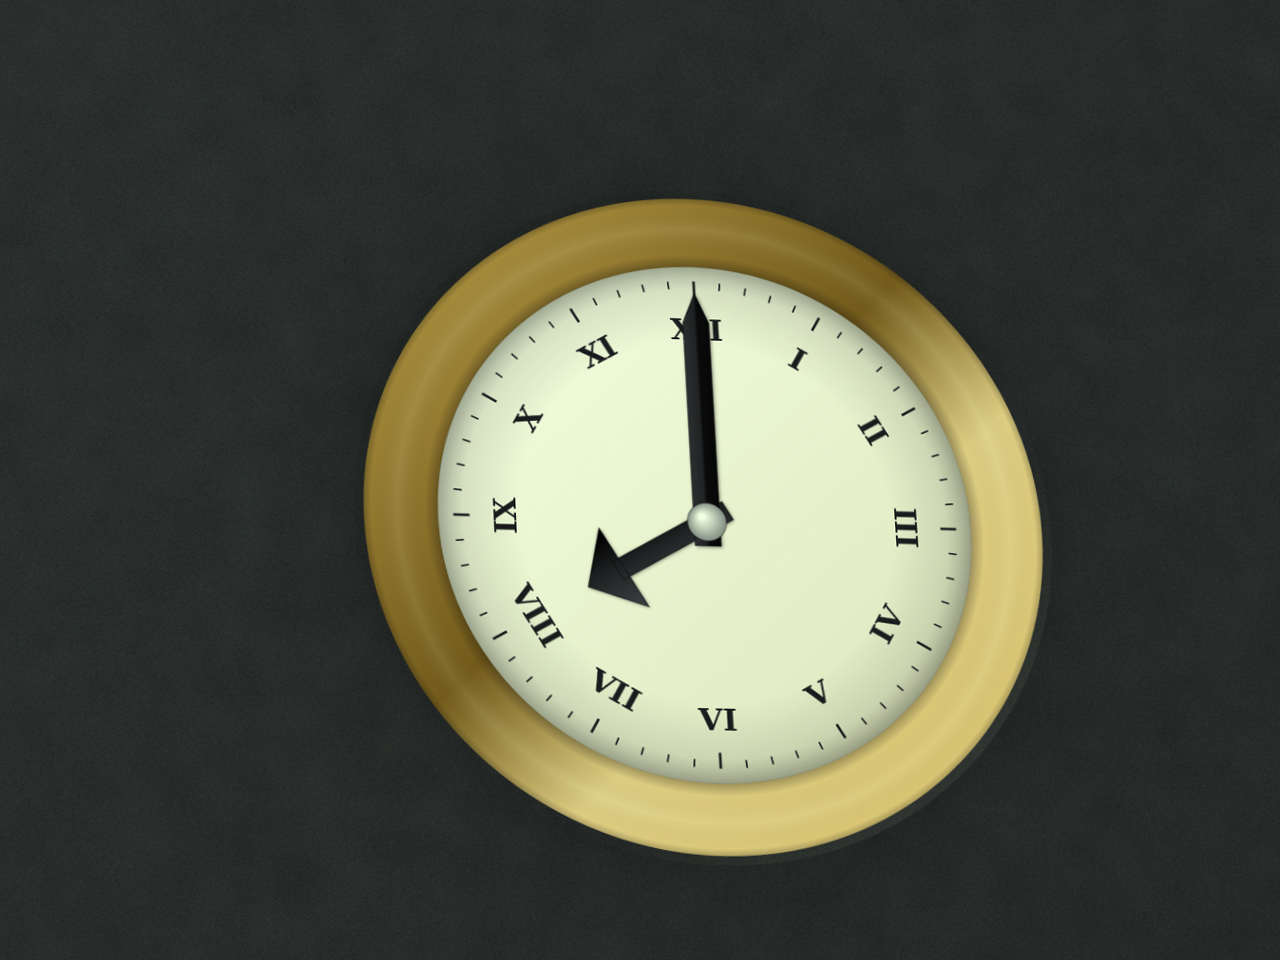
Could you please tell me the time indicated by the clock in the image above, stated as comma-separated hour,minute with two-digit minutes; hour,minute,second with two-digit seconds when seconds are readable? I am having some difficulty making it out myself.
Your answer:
8,00
